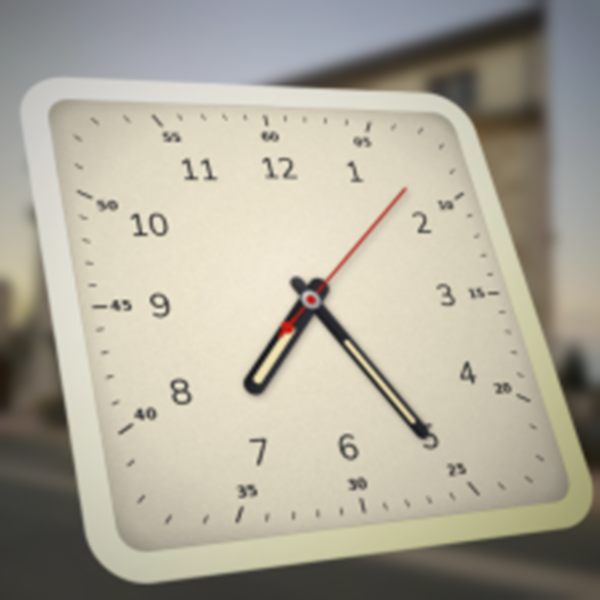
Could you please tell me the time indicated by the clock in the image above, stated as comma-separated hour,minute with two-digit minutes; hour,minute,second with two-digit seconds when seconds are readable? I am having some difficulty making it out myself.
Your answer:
7,25,08
